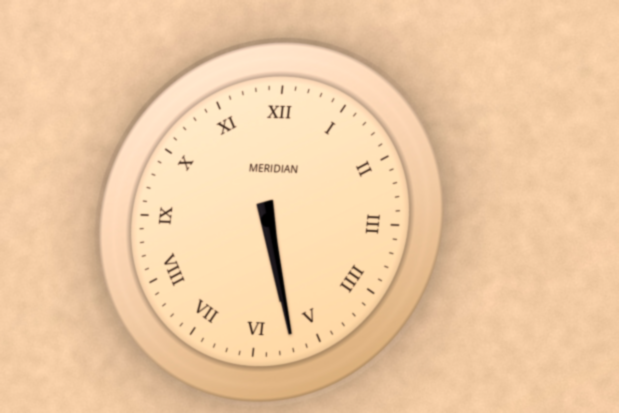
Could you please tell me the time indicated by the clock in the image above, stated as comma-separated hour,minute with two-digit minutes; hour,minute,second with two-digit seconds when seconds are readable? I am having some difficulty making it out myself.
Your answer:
5,27
